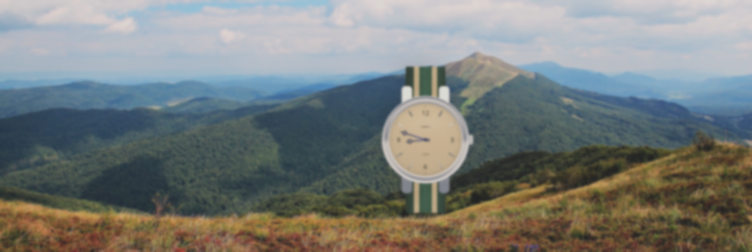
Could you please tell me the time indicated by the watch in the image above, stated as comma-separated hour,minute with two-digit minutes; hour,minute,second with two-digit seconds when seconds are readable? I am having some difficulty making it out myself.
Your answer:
8,48
